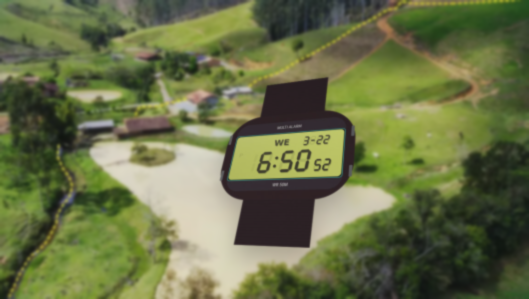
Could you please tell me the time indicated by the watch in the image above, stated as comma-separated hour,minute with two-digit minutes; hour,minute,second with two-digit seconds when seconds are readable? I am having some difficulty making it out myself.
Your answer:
6,50,52
